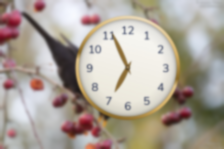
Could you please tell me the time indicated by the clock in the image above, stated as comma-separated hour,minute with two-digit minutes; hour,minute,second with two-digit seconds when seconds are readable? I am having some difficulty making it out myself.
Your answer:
6,56
